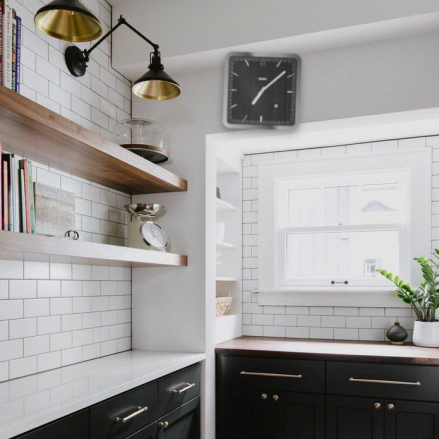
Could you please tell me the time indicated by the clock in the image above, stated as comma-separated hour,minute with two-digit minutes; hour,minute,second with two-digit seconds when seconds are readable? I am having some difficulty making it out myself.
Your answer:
7,08
